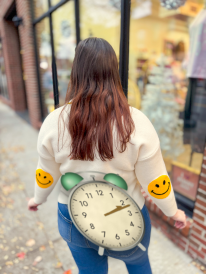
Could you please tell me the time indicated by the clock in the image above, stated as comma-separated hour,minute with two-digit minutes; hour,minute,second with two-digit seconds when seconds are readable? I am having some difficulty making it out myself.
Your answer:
2,12
